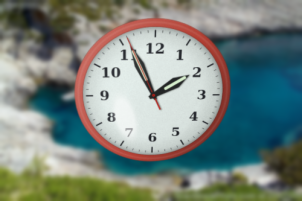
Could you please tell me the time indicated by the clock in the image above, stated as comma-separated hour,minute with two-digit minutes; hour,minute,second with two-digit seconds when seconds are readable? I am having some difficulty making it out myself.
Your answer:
1,55,56
